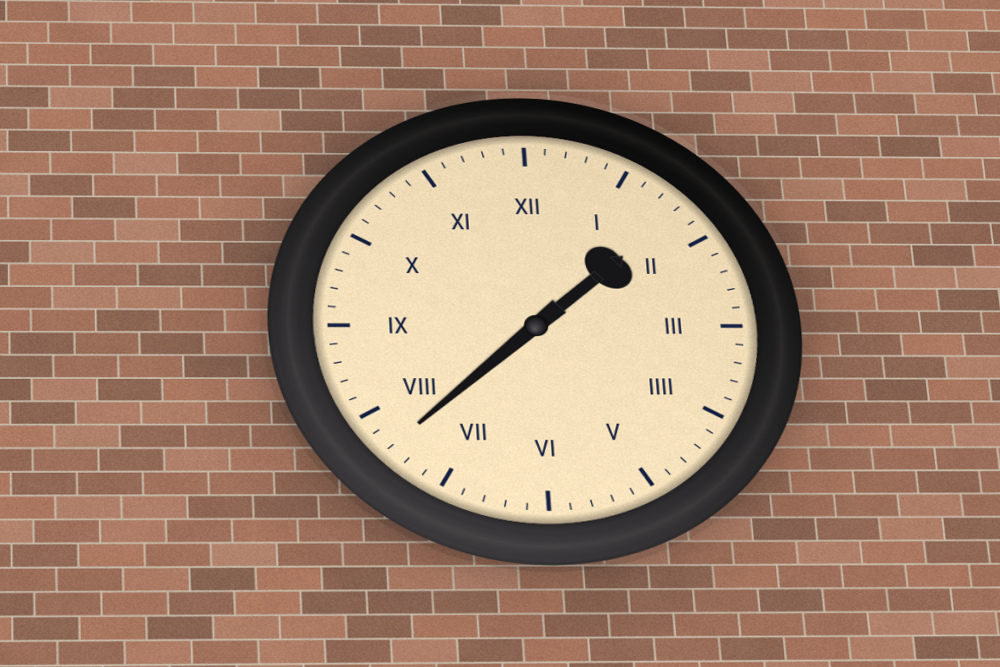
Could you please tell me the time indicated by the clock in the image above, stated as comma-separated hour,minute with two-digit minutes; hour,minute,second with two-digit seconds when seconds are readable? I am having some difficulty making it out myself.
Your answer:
1,38
